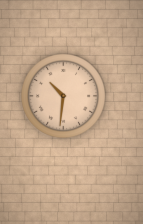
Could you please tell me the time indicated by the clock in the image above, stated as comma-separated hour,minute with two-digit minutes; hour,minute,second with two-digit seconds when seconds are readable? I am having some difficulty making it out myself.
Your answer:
10,31
